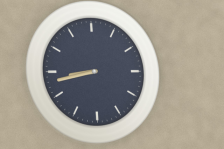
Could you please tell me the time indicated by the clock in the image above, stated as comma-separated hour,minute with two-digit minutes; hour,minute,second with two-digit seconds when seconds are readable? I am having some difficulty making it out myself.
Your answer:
8,43
